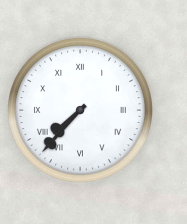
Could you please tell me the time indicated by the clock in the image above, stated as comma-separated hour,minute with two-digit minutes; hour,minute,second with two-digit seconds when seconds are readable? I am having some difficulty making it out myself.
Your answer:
7,37
